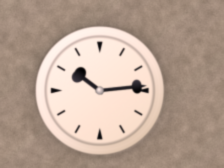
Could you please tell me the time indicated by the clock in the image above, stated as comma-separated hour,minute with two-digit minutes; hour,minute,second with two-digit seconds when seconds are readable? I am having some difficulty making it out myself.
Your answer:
10,14
